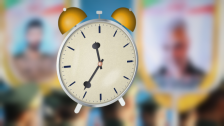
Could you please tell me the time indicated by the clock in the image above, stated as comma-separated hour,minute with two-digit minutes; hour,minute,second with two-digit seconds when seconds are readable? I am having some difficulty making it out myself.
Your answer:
11,36
